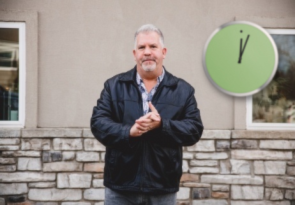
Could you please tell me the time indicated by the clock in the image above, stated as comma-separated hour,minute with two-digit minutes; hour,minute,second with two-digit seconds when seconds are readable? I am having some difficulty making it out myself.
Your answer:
12,03
